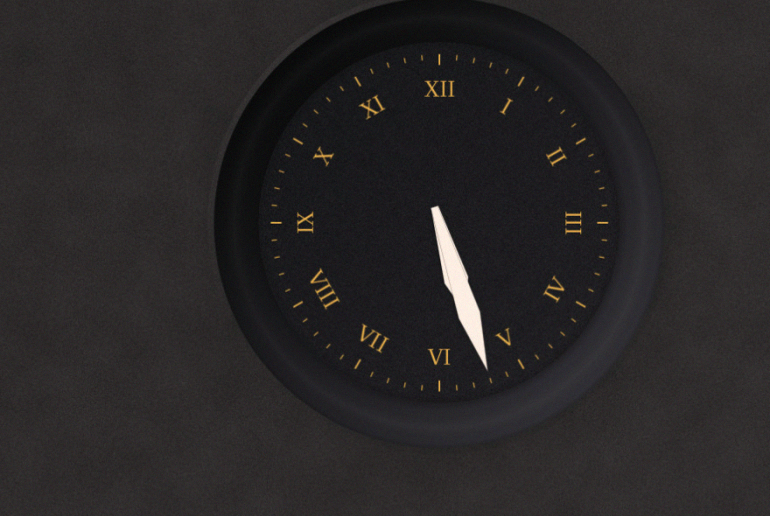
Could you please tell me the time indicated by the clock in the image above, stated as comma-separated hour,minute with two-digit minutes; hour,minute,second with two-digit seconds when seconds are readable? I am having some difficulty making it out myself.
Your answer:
5,27
